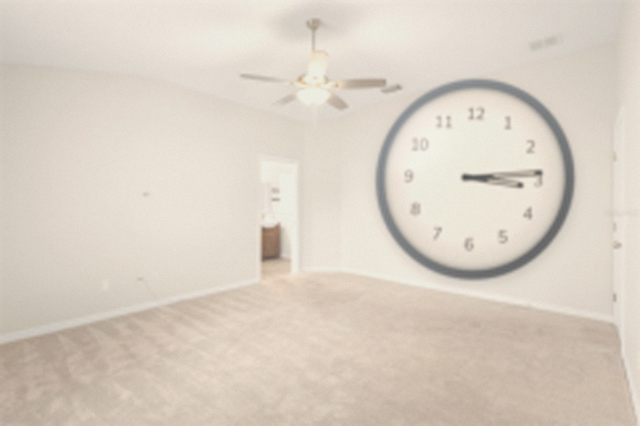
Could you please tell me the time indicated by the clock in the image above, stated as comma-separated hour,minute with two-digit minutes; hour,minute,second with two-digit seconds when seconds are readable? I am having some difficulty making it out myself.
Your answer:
3,14
